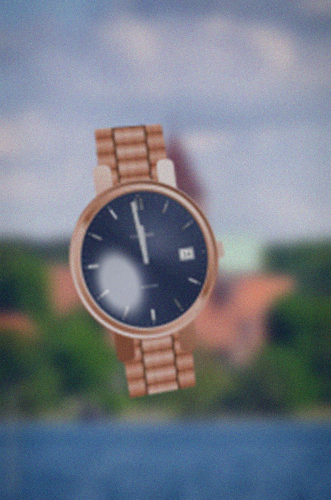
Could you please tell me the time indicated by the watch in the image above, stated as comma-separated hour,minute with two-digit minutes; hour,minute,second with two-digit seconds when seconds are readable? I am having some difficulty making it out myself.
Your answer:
11,59
